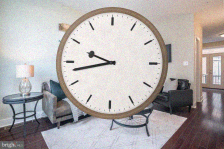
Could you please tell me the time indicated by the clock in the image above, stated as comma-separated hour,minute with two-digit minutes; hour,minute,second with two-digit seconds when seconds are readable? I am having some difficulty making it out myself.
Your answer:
9,43
